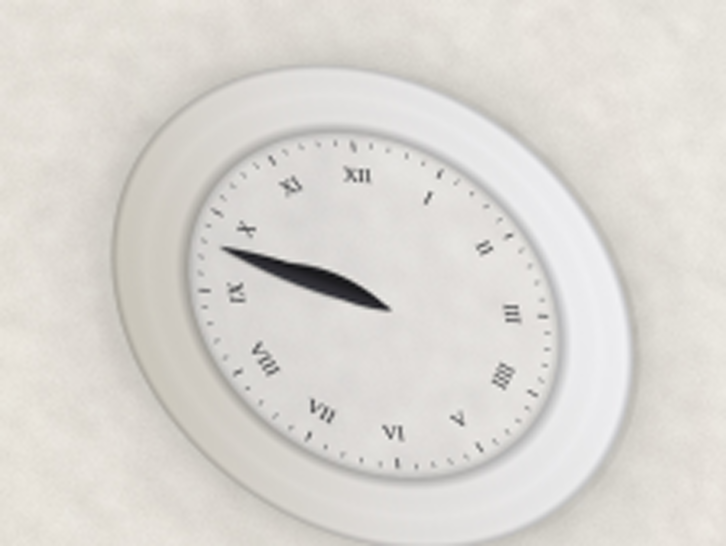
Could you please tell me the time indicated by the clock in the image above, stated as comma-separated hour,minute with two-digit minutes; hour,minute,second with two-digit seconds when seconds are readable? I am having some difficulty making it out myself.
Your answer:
9,48
